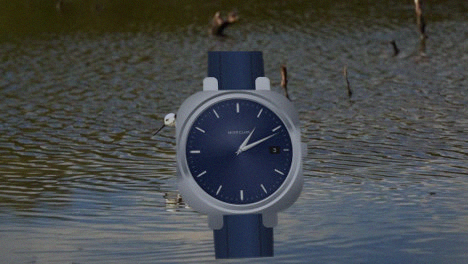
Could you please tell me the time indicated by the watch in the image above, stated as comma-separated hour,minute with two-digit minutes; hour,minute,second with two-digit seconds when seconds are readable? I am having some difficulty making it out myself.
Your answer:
1,11
